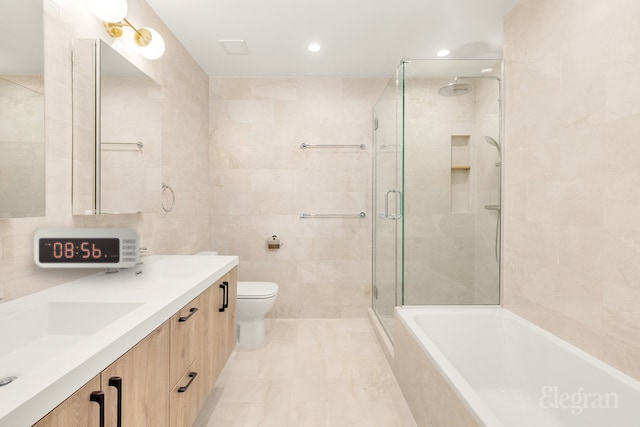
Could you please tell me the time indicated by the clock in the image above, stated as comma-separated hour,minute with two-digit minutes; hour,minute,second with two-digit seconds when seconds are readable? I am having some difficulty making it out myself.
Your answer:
8,56
